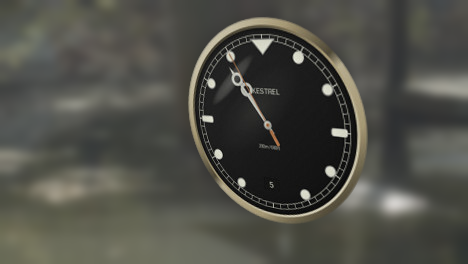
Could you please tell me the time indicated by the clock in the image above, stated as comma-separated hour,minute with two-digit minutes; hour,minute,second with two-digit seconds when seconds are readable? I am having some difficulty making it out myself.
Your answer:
10,53,55
